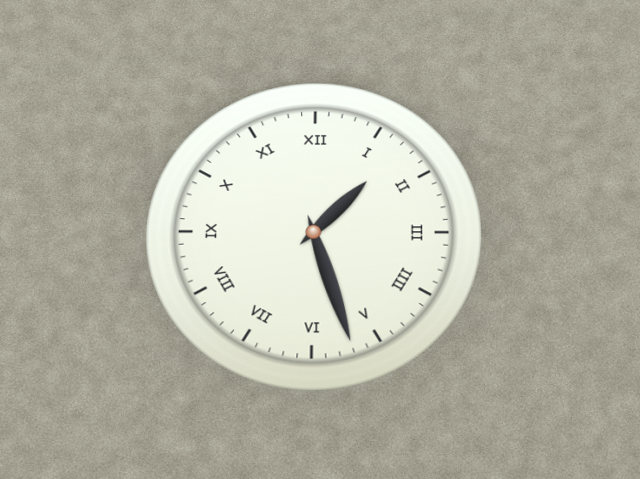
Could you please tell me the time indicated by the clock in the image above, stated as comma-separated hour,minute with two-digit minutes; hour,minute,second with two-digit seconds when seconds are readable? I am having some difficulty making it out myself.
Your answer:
1,27
